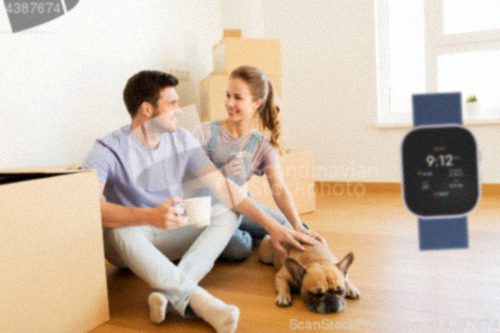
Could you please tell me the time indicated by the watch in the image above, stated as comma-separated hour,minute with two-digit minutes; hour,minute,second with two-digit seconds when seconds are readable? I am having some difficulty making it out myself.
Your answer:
9,12
